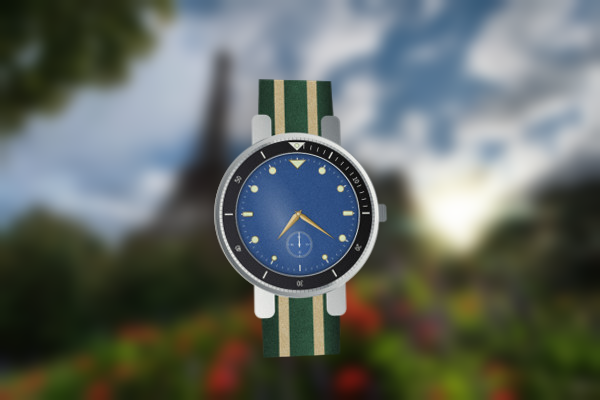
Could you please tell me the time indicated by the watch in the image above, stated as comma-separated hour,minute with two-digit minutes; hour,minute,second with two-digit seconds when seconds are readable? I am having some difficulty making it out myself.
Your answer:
7,21
